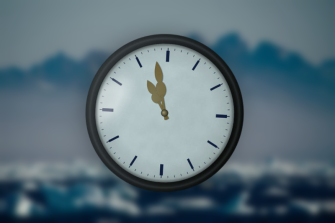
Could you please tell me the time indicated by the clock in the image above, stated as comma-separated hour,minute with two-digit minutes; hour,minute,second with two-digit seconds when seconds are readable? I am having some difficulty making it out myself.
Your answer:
10,58
